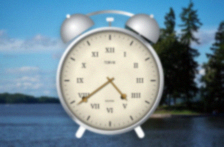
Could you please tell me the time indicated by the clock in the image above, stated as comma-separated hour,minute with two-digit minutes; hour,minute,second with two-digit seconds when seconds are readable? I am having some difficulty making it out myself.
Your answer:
4,39
